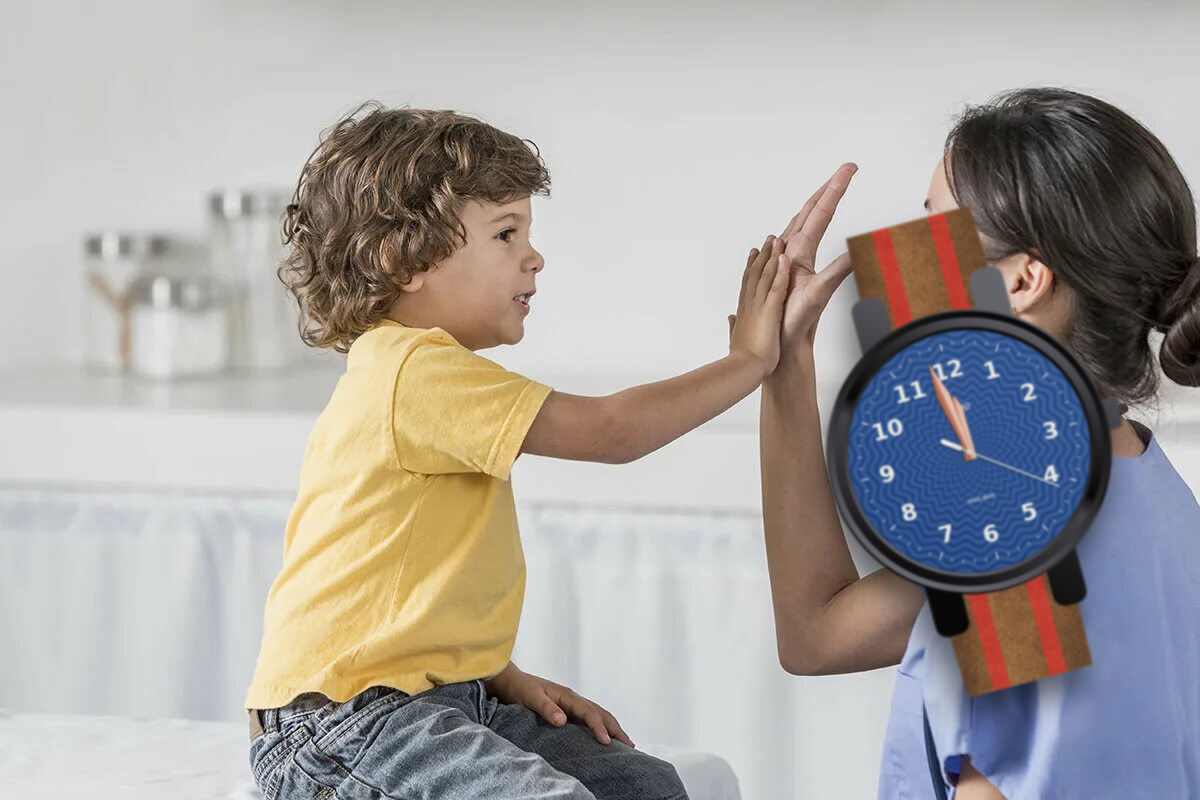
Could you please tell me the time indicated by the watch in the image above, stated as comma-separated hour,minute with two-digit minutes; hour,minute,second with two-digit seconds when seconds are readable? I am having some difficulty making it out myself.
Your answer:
11,58,21
